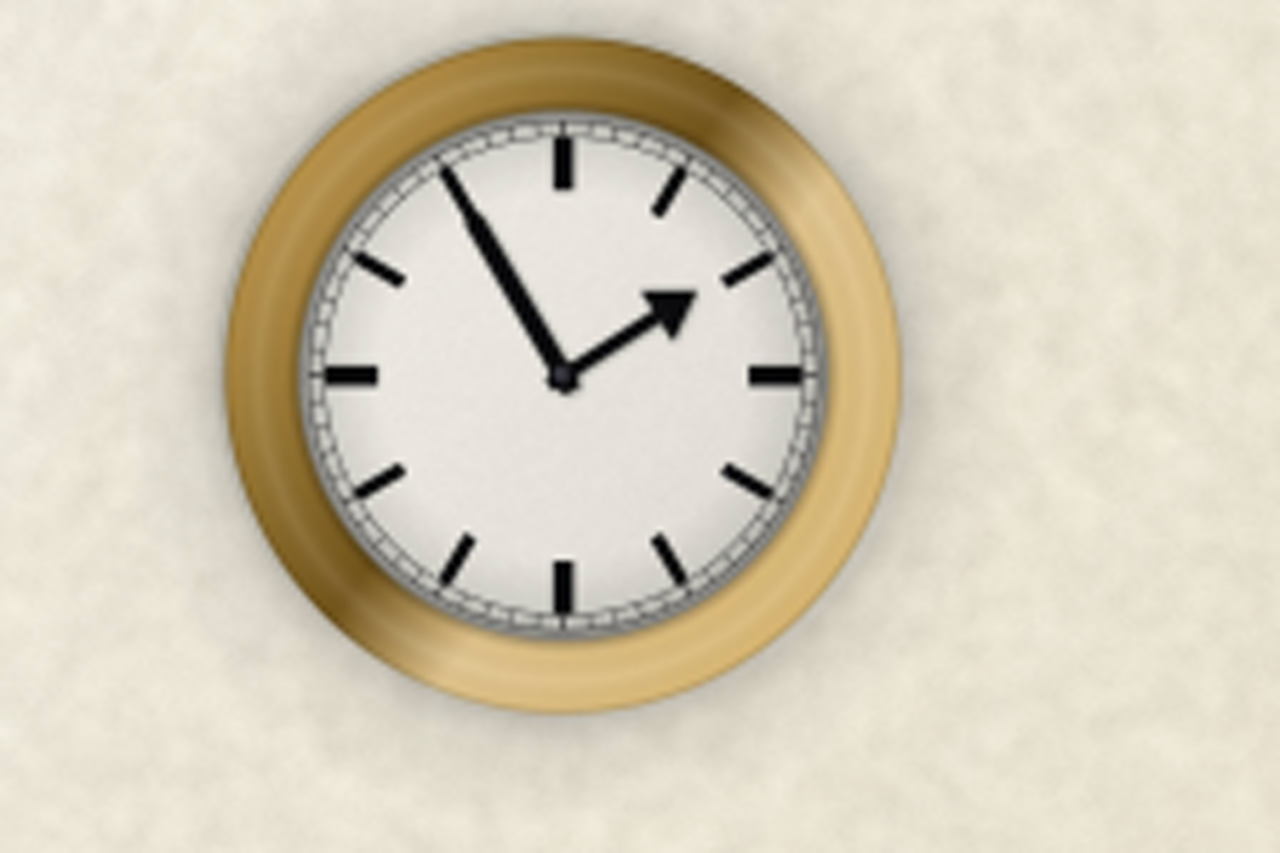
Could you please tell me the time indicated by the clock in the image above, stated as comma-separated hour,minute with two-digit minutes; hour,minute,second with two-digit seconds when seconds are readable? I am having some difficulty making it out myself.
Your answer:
1,55
